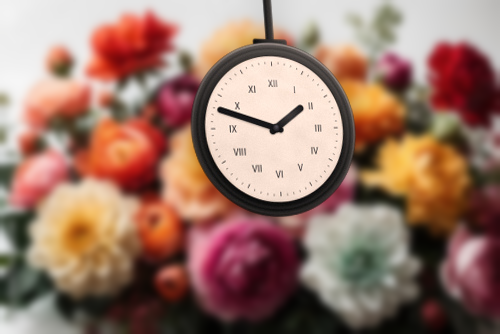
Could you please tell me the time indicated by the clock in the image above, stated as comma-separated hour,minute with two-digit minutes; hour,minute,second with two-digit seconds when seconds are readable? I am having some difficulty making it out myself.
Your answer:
1,48
